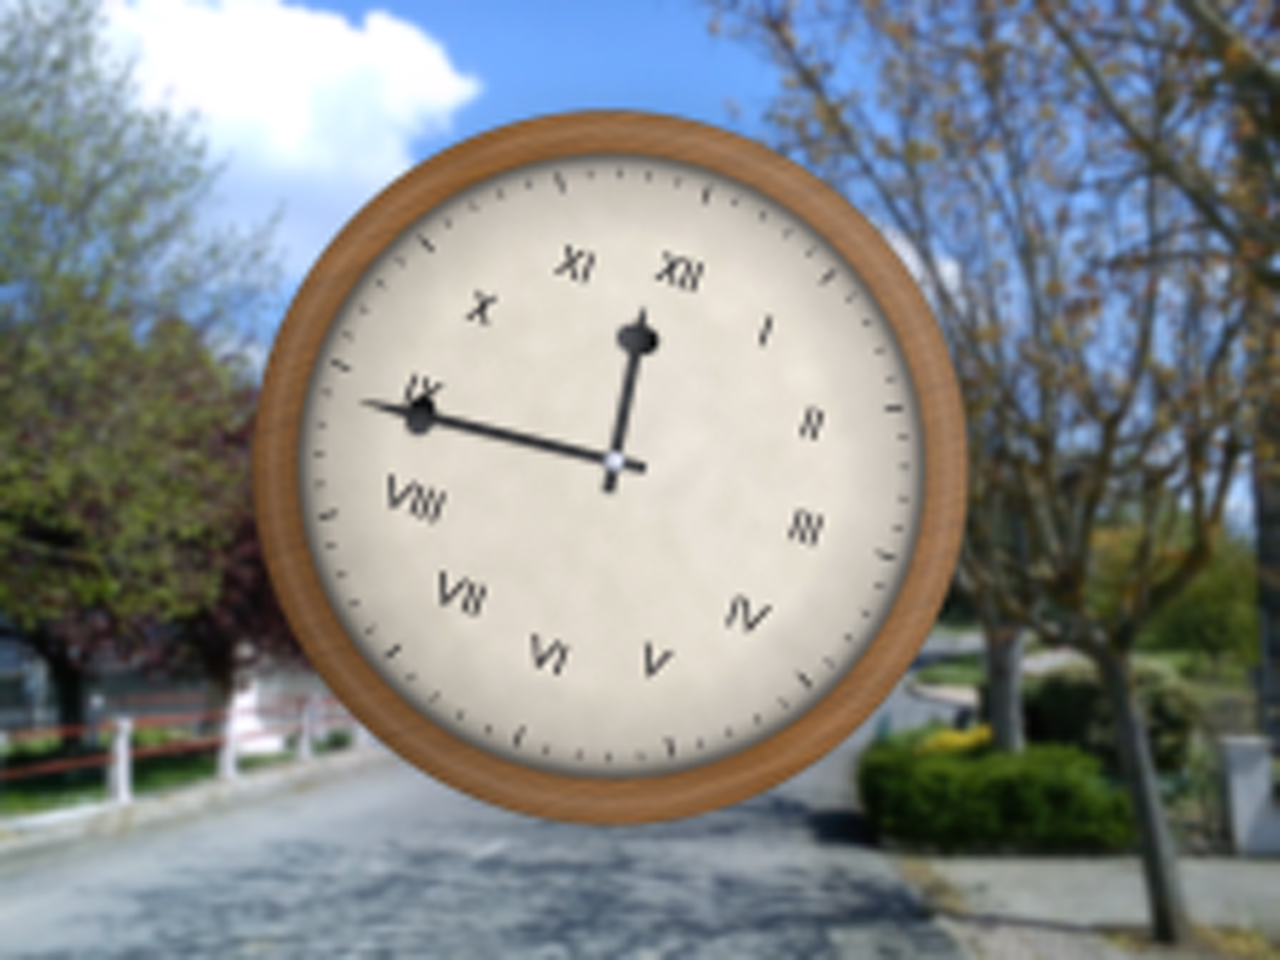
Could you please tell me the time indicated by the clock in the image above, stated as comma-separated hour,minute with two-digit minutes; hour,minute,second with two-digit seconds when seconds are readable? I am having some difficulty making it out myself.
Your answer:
11,44
